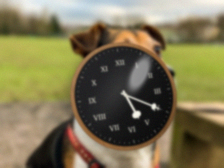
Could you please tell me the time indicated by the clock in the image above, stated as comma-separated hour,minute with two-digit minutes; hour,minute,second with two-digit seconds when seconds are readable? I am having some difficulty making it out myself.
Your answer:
5,20
